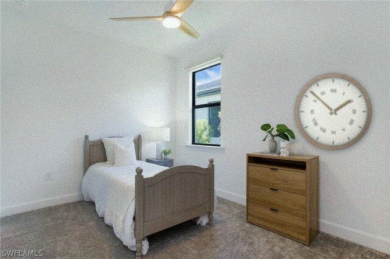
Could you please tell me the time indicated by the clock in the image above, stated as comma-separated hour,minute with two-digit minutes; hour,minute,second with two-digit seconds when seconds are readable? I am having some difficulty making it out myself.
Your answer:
1,52
